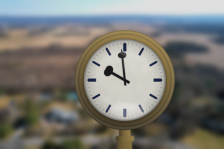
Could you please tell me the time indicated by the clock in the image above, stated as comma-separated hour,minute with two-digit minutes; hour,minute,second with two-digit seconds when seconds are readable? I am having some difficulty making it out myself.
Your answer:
9,59
